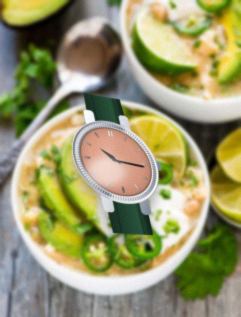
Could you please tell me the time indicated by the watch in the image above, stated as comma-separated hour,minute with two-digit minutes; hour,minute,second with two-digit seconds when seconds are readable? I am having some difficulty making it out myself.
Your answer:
10,16
